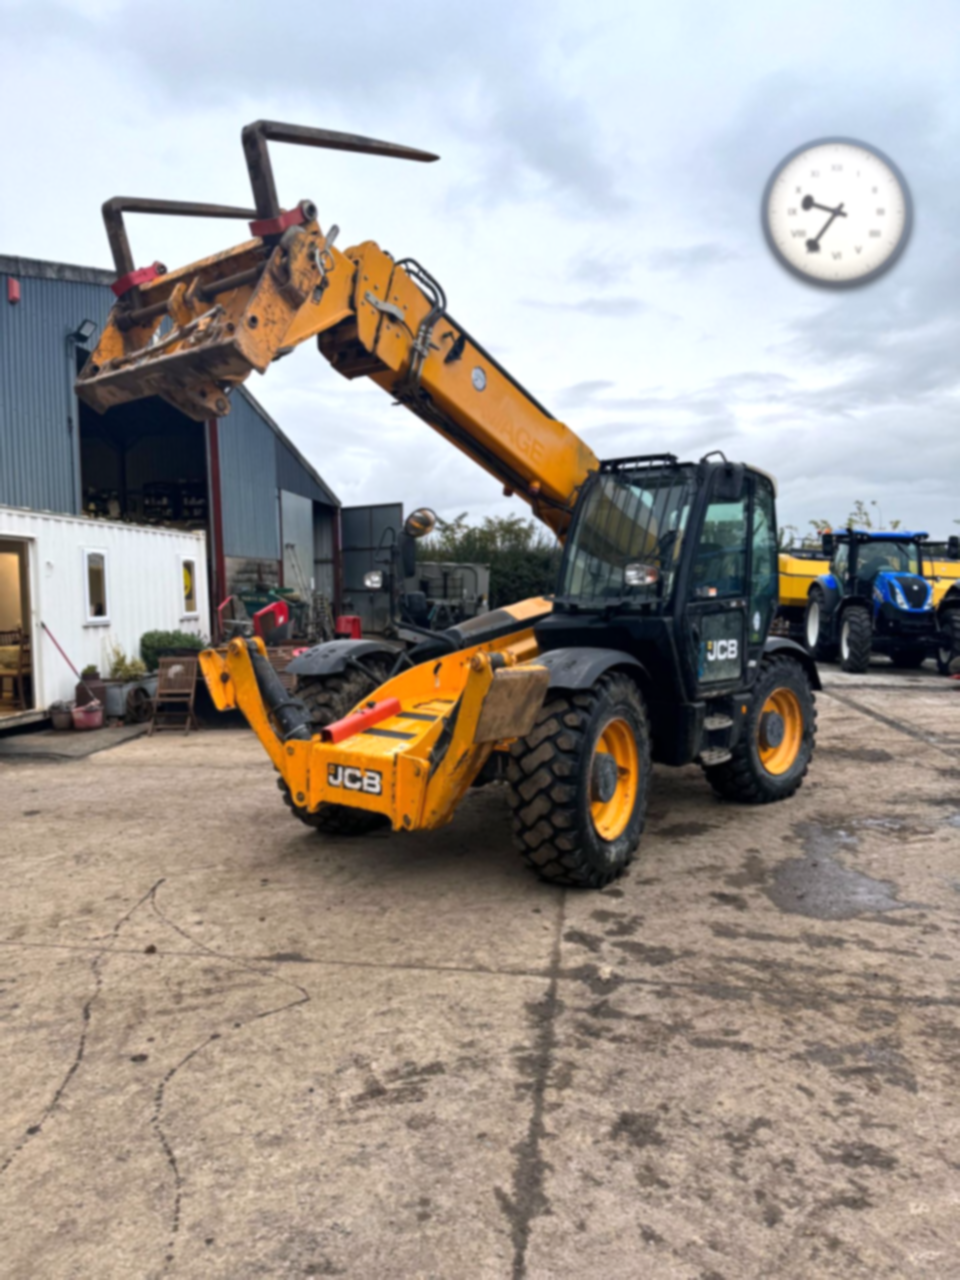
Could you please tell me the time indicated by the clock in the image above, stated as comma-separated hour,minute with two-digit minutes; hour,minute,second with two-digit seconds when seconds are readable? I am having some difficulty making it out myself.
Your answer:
9,36
